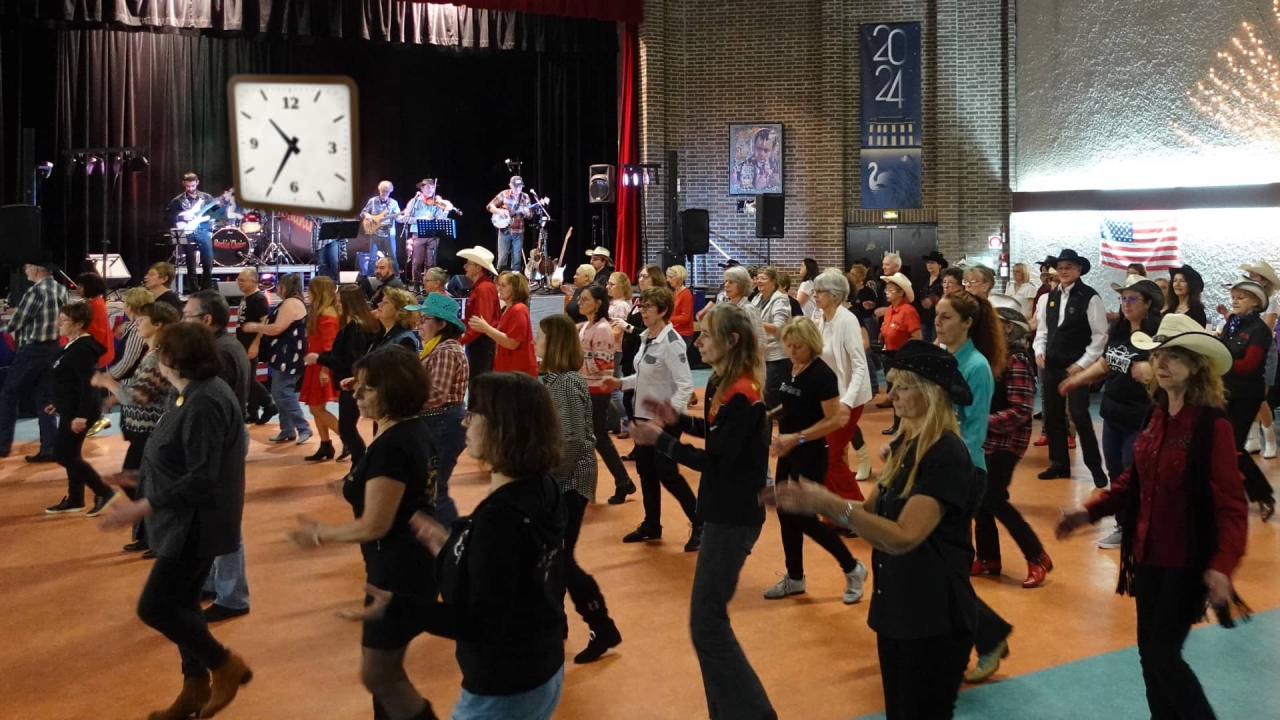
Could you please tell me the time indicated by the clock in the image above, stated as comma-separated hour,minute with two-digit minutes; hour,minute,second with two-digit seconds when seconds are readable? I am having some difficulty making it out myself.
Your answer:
10,35
